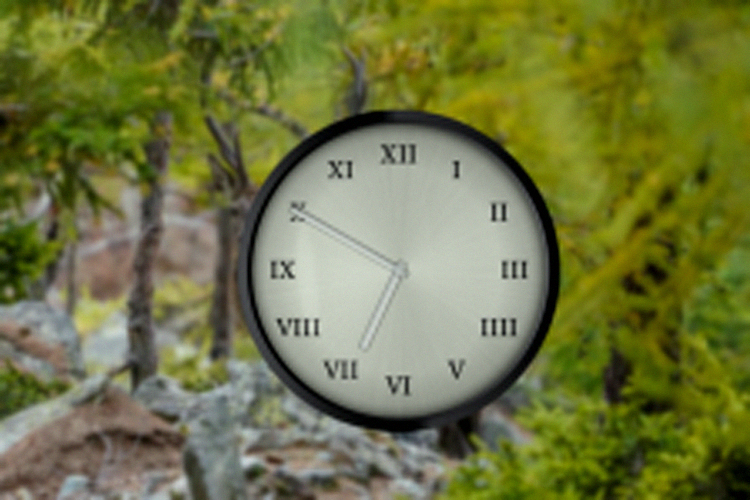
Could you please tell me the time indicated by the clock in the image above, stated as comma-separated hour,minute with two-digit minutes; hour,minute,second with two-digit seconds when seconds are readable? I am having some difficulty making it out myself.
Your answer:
6,50
